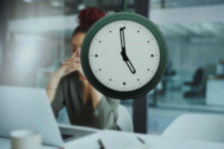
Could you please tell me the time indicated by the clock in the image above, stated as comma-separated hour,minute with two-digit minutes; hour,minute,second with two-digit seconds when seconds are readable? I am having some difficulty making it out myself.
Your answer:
4,59
